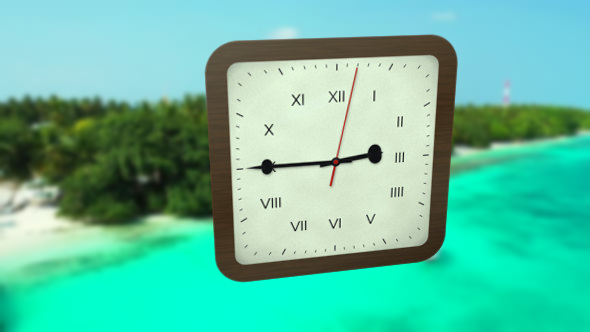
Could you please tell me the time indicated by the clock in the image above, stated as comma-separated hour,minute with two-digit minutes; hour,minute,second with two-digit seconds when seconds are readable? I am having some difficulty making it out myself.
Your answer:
2,45,02
